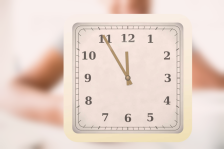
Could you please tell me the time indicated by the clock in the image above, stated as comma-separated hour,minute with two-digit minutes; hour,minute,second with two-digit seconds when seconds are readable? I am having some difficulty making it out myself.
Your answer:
11,55
